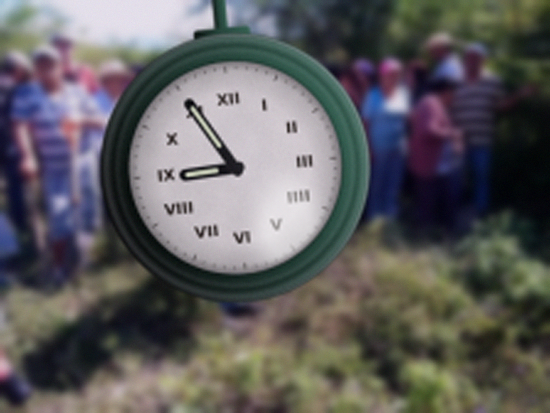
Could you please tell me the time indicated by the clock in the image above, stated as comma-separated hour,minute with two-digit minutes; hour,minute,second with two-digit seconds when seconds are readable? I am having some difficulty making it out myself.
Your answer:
8,55
